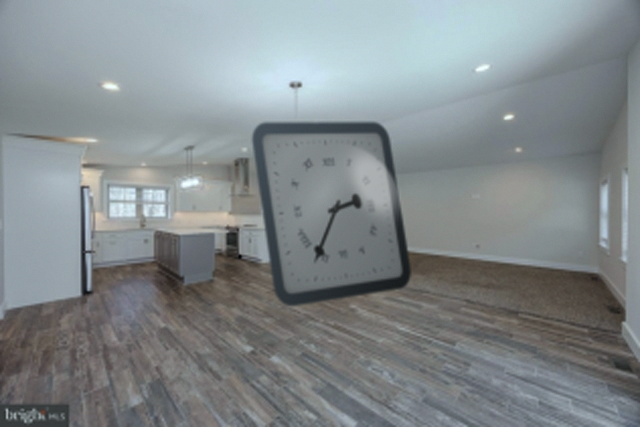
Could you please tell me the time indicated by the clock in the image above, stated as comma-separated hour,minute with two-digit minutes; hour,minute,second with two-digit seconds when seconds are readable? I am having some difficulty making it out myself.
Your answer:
2,36
